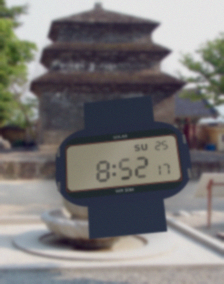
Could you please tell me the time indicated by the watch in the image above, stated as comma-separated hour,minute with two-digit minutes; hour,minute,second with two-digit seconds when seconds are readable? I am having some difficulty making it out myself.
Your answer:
8,52,17
